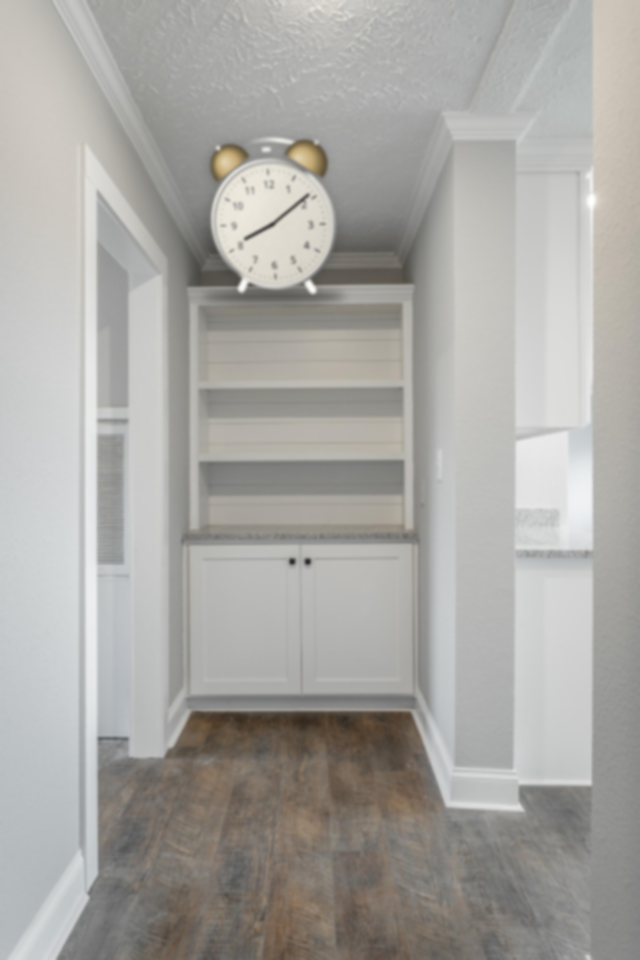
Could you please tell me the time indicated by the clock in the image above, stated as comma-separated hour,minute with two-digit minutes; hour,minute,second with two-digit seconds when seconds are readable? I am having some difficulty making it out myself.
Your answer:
8,09
